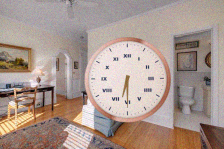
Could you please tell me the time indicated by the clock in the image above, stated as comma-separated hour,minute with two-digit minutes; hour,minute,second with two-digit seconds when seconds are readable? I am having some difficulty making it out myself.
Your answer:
6,30
